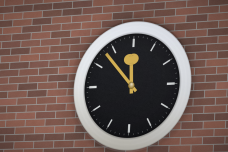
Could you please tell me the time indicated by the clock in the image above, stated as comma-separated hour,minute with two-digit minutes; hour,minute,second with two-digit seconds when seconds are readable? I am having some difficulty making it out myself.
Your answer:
11,53
